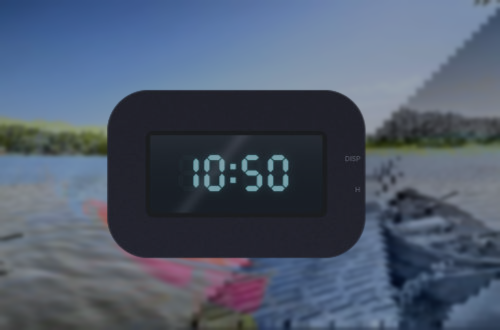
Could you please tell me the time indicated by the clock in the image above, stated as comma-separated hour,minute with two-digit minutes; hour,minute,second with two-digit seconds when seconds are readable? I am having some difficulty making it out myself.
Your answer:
10,50
